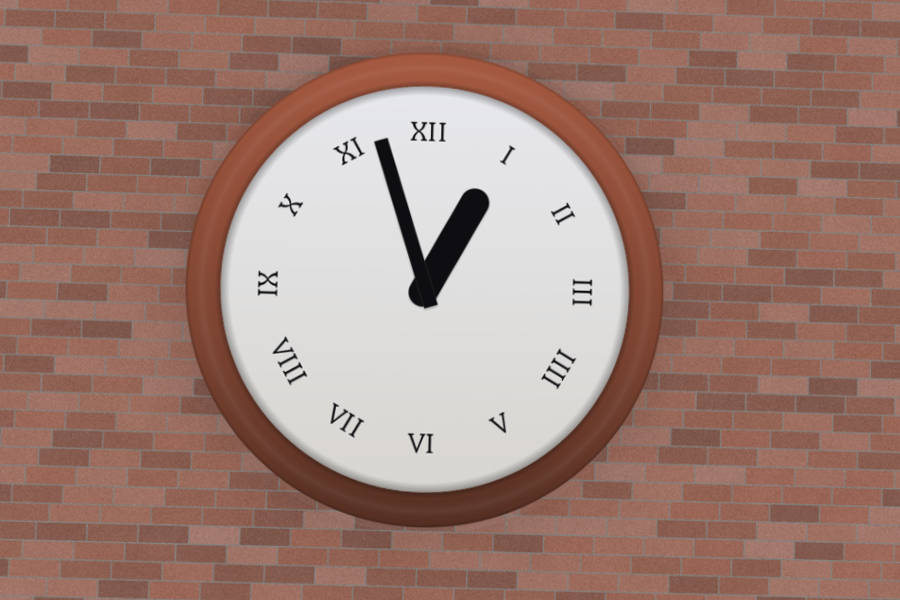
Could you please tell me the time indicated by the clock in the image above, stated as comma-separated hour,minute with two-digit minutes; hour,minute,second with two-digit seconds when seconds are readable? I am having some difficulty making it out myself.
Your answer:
12,57
